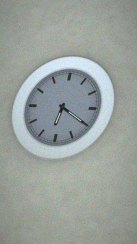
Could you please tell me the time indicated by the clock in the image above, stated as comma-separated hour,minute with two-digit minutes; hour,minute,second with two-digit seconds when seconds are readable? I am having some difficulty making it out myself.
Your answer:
6,20
